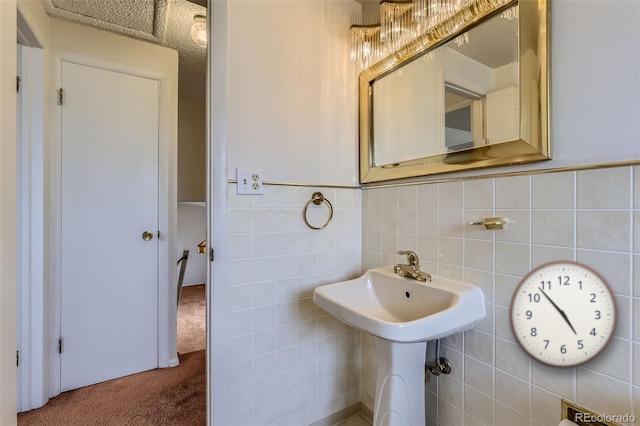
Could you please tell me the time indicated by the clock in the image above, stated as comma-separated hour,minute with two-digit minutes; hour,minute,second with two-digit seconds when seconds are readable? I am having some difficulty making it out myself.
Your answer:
4,53
